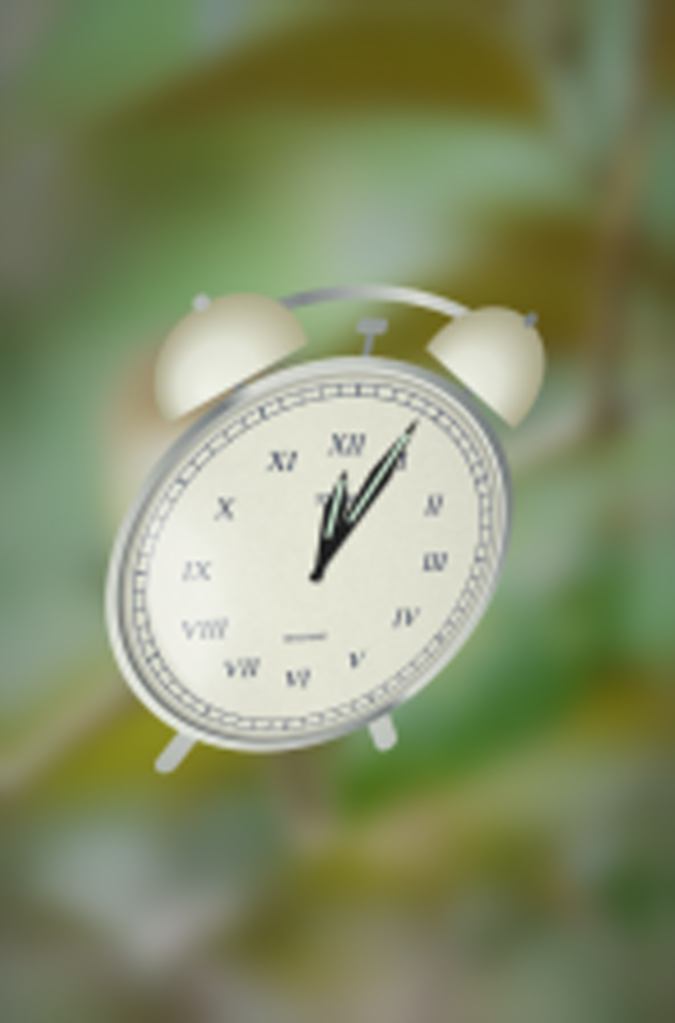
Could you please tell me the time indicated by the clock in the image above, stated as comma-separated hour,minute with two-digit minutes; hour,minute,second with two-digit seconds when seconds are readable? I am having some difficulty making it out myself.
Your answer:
12,04
